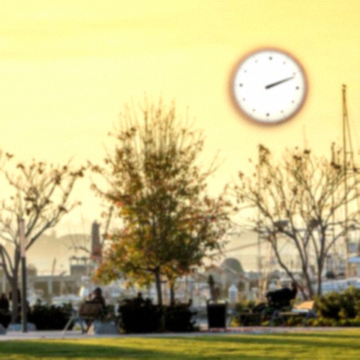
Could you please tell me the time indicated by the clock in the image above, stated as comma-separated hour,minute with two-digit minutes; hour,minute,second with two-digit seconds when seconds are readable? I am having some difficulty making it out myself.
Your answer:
2,11
